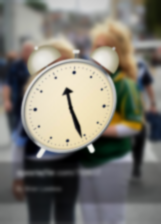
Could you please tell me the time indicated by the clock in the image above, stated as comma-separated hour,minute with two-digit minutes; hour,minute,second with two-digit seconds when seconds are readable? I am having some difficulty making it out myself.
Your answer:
11,26
